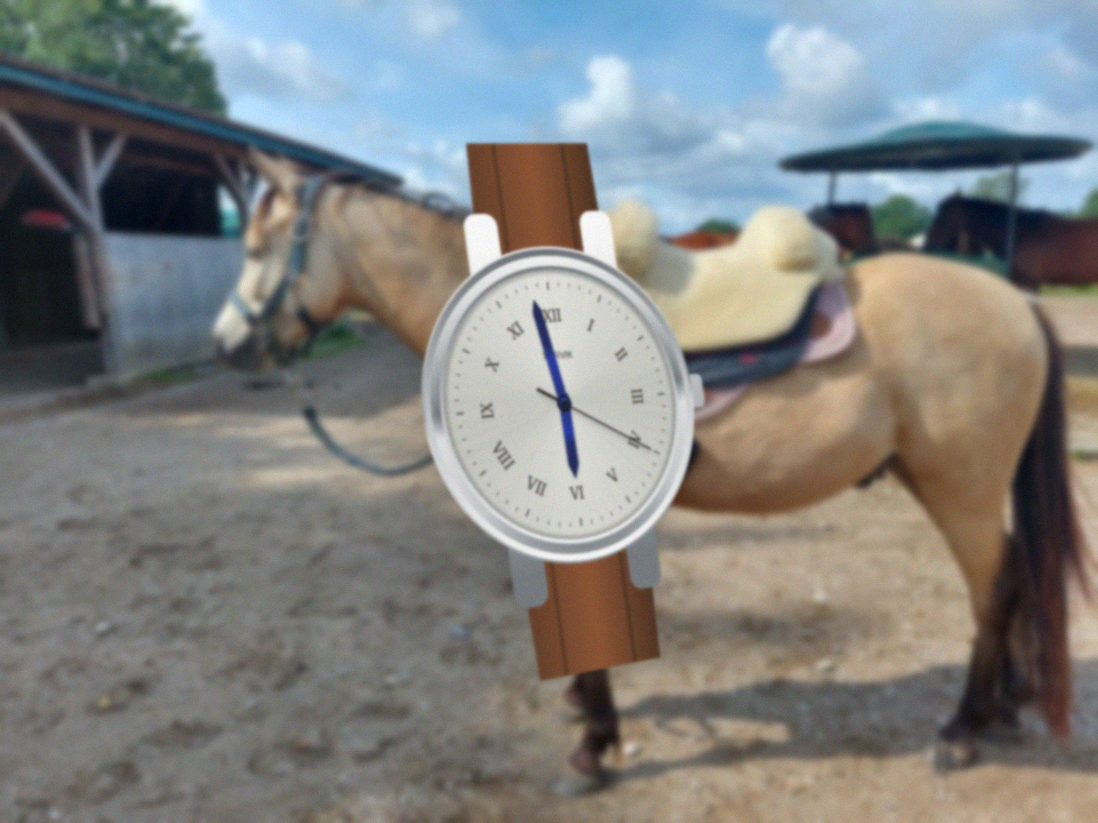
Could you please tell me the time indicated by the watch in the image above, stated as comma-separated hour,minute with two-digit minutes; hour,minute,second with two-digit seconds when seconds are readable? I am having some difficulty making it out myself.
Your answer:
5,58,20
